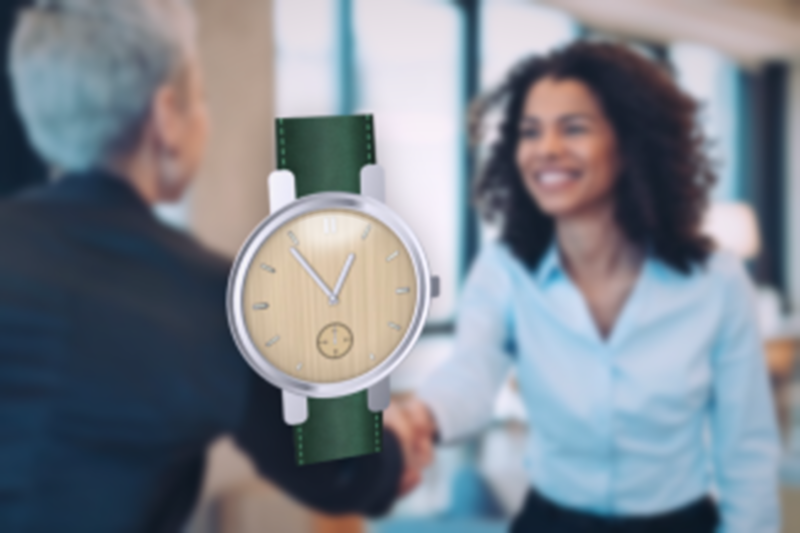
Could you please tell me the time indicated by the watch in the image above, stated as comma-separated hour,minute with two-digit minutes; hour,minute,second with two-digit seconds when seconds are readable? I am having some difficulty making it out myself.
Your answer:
12,54
